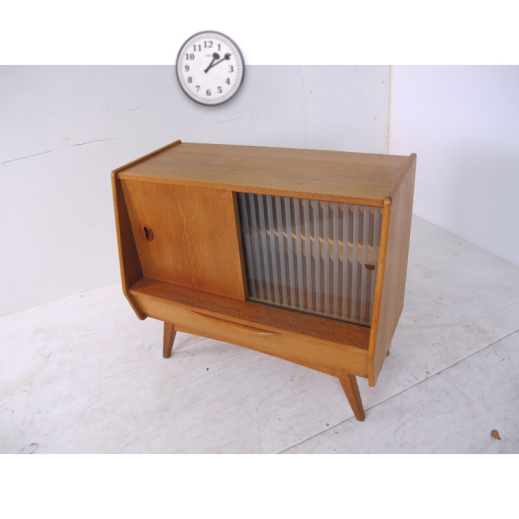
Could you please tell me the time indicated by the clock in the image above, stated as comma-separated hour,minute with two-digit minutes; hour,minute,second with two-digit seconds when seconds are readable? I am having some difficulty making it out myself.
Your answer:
1,10
